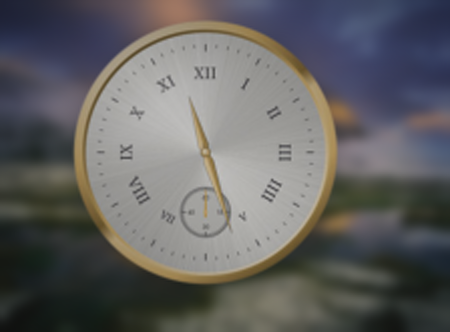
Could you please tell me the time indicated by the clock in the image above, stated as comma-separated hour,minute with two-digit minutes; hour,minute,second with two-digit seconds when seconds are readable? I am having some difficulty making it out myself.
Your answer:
11,27
